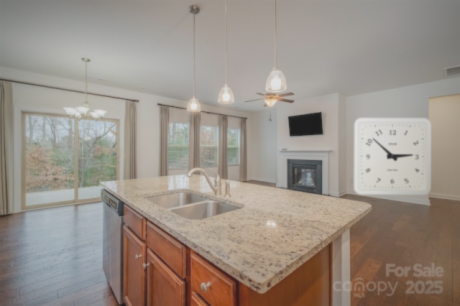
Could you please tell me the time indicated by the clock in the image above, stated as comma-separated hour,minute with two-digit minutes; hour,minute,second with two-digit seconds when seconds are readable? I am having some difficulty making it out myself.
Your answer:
2,52
